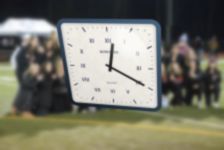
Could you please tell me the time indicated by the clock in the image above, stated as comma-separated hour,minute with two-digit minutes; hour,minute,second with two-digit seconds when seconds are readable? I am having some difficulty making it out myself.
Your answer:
12,20
